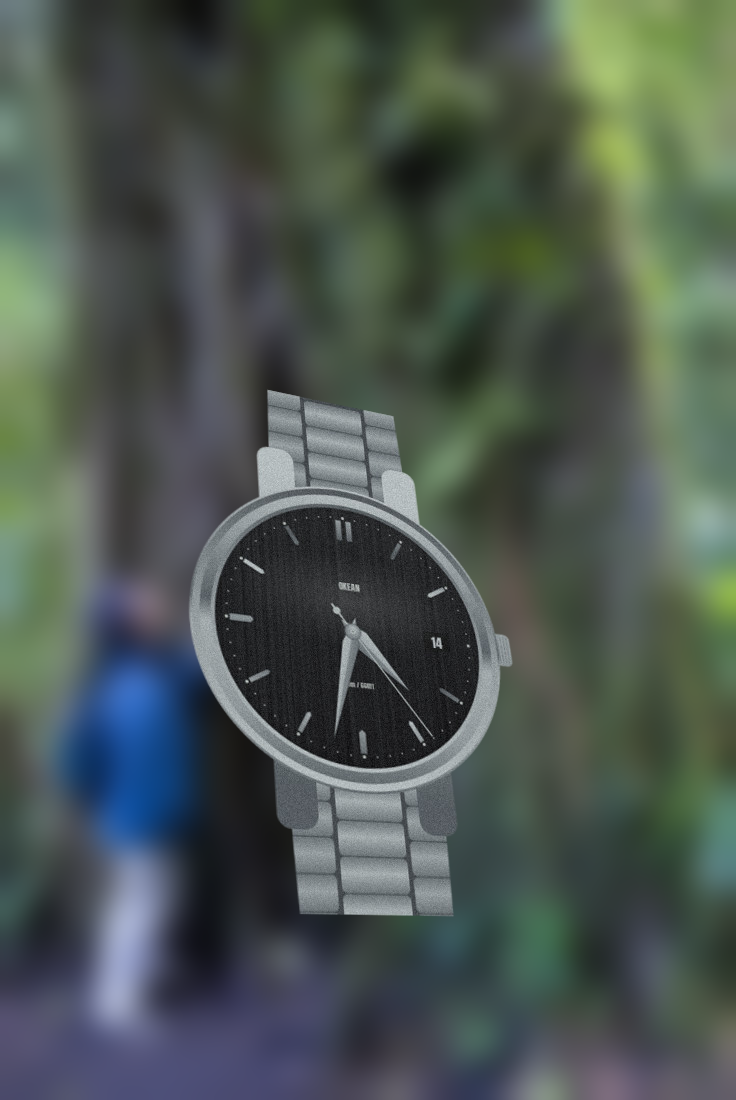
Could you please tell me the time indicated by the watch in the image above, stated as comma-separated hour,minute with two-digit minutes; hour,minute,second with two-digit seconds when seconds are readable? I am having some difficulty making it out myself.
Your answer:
4,32,24
